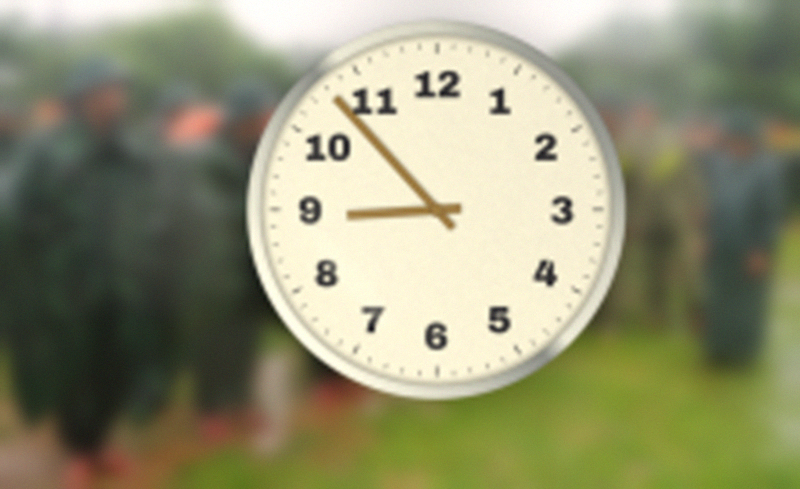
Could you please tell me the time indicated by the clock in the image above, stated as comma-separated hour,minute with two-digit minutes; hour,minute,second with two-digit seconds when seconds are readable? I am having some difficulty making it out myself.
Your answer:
8,53
